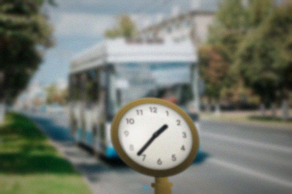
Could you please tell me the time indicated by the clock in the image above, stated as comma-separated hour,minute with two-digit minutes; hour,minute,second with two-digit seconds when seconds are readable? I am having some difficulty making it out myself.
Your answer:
1,37
